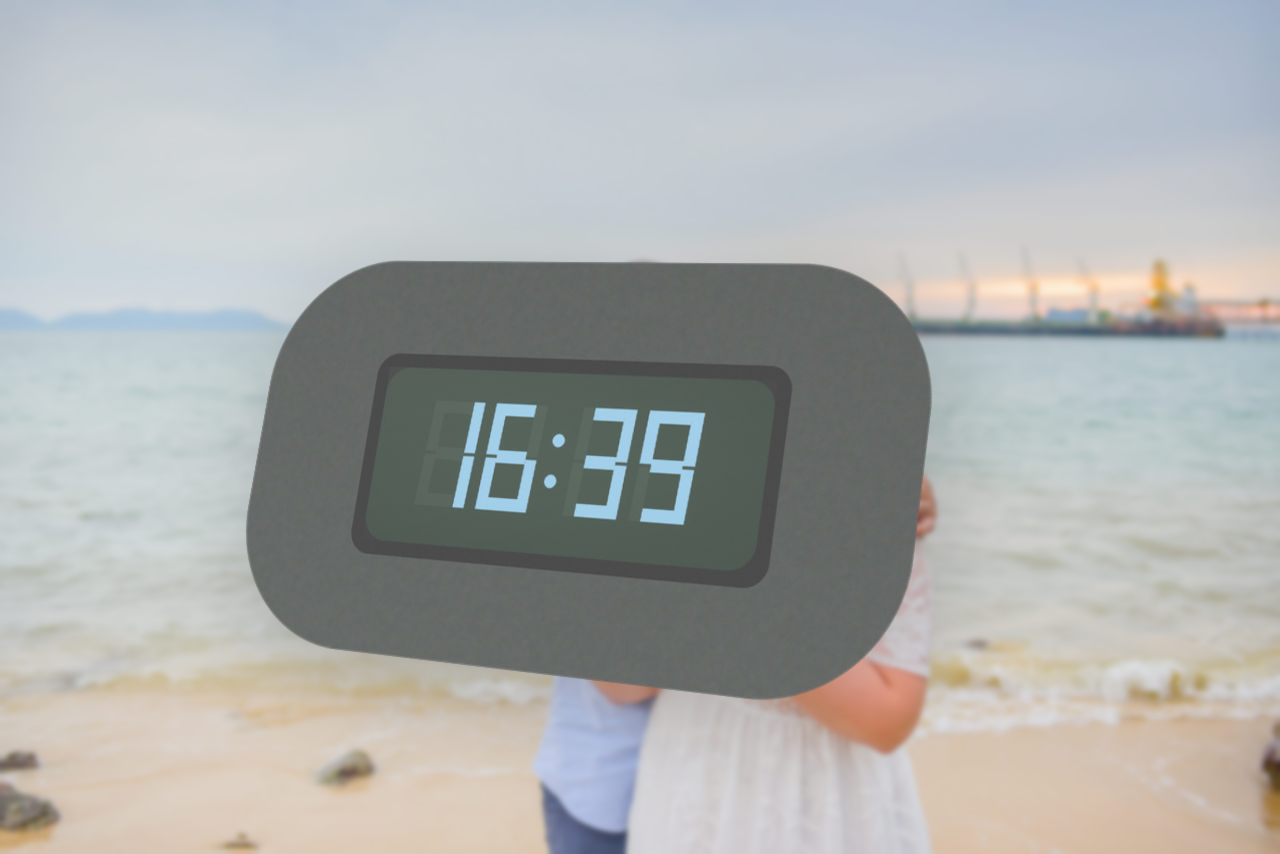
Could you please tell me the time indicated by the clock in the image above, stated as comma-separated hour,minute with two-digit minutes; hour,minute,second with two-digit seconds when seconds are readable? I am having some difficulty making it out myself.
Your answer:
16,39
